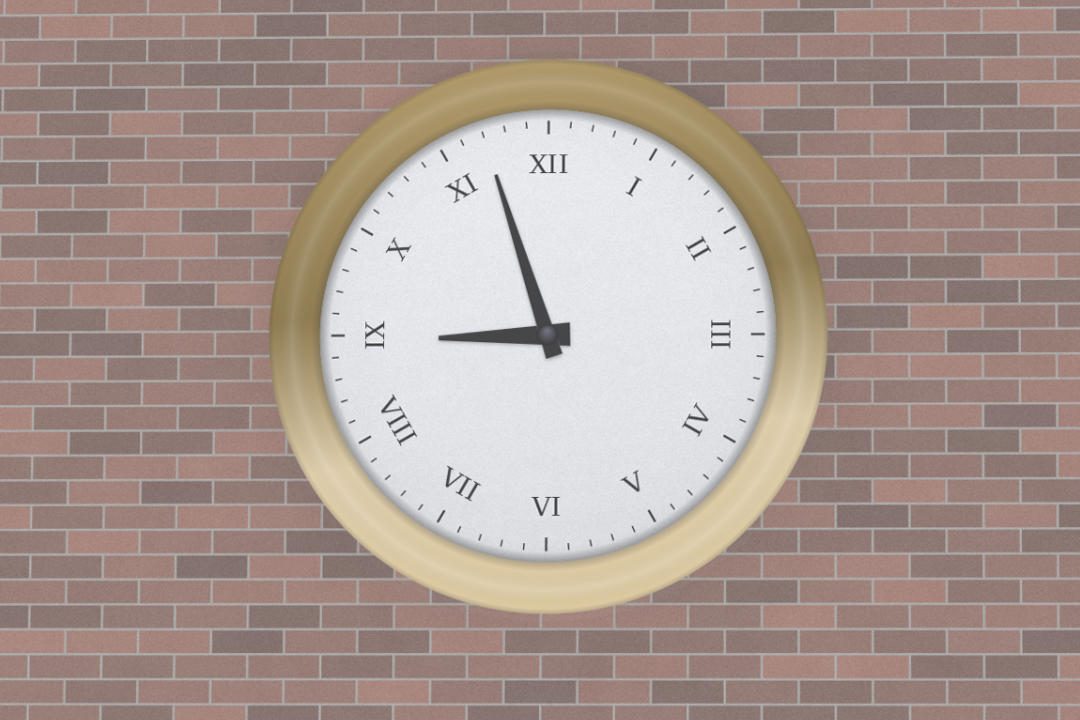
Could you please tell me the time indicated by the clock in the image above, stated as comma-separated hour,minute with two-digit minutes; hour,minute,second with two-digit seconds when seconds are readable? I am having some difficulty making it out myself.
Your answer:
8,57
